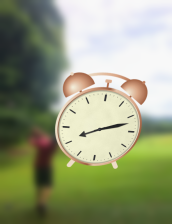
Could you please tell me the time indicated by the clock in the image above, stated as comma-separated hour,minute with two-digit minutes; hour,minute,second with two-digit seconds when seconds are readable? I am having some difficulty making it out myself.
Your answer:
8,12
